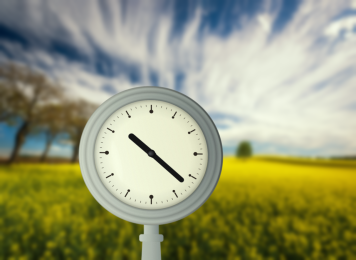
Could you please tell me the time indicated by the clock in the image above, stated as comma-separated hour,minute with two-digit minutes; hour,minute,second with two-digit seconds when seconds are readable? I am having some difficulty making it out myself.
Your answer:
10,22
